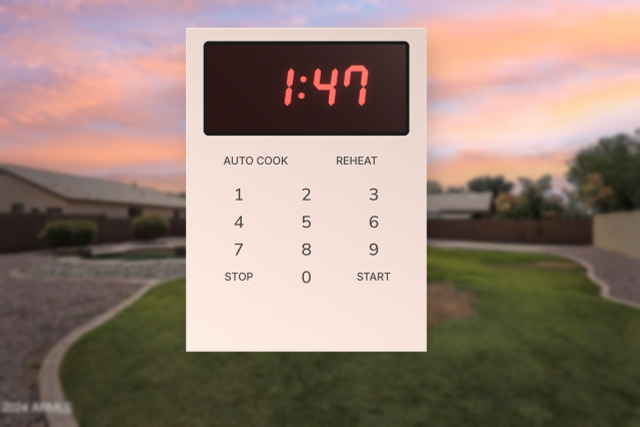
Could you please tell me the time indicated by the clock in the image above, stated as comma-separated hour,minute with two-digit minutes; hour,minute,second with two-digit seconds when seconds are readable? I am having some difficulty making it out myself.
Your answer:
1,47
